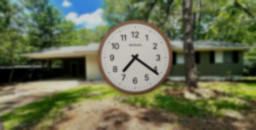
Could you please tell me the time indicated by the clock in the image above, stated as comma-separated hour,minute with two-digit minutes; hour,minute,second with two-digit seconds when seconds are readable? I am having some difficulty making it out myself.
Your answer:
7,21
